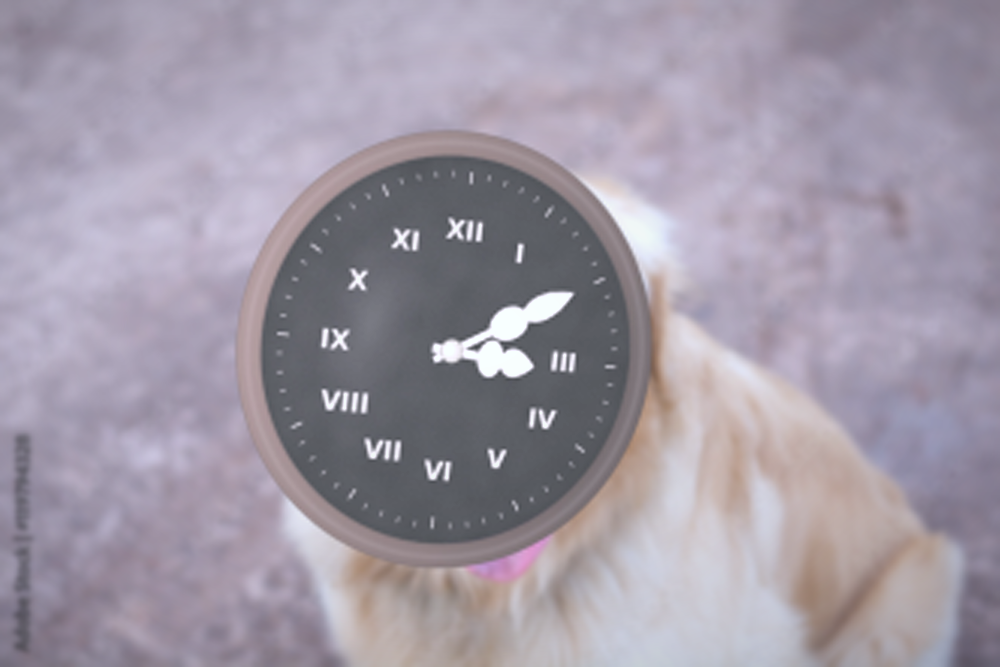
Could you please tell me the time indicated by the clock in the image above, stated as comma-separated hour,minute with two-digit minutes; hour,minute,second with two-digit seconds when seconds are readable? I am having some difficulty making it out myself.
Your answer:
3,10
